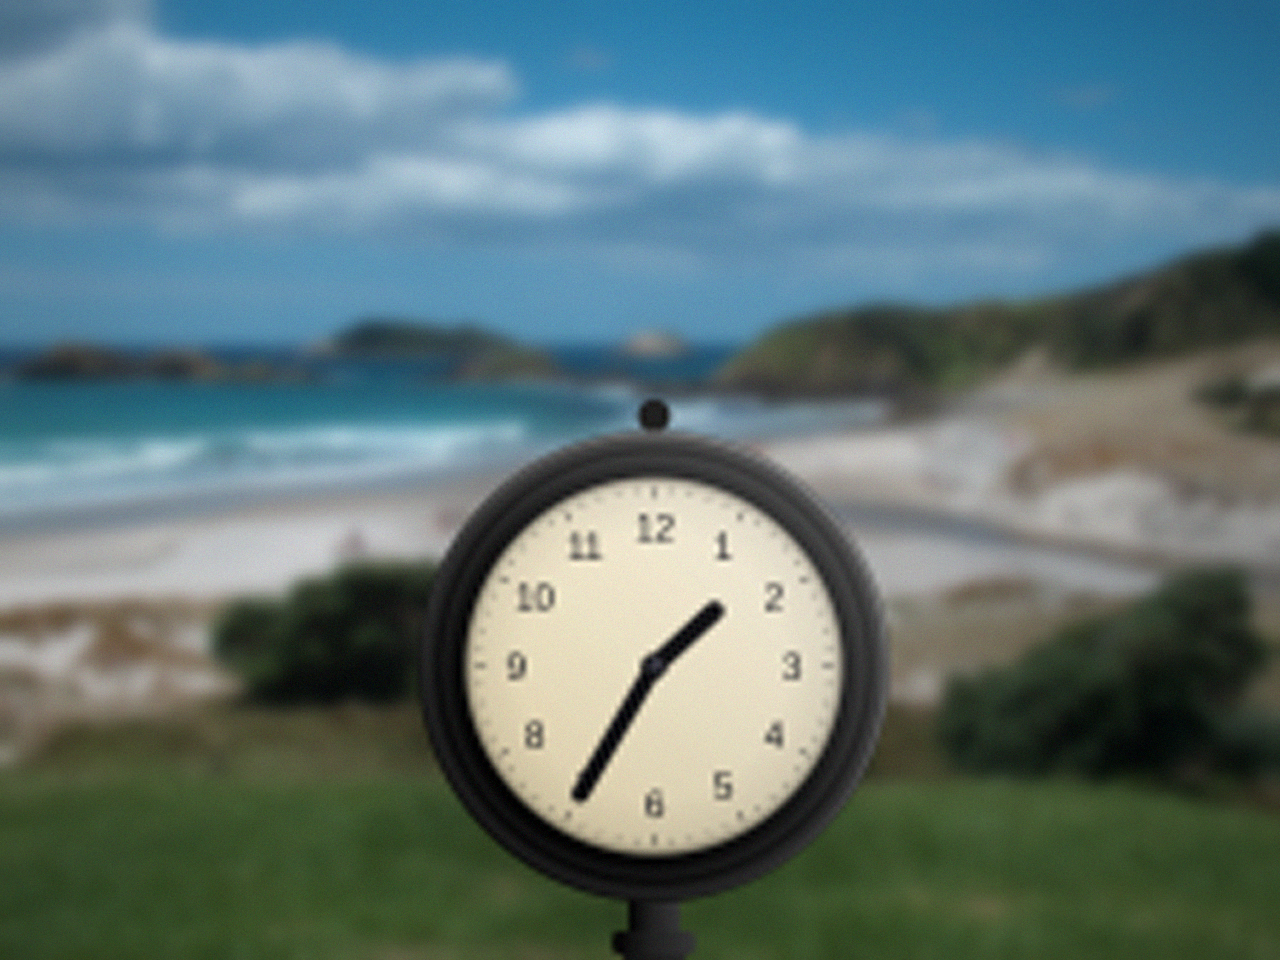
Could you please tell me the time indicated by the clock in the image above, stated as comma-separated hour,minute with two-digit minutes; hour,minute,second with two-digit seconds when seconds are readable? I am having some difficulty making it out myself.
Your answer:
1,35
